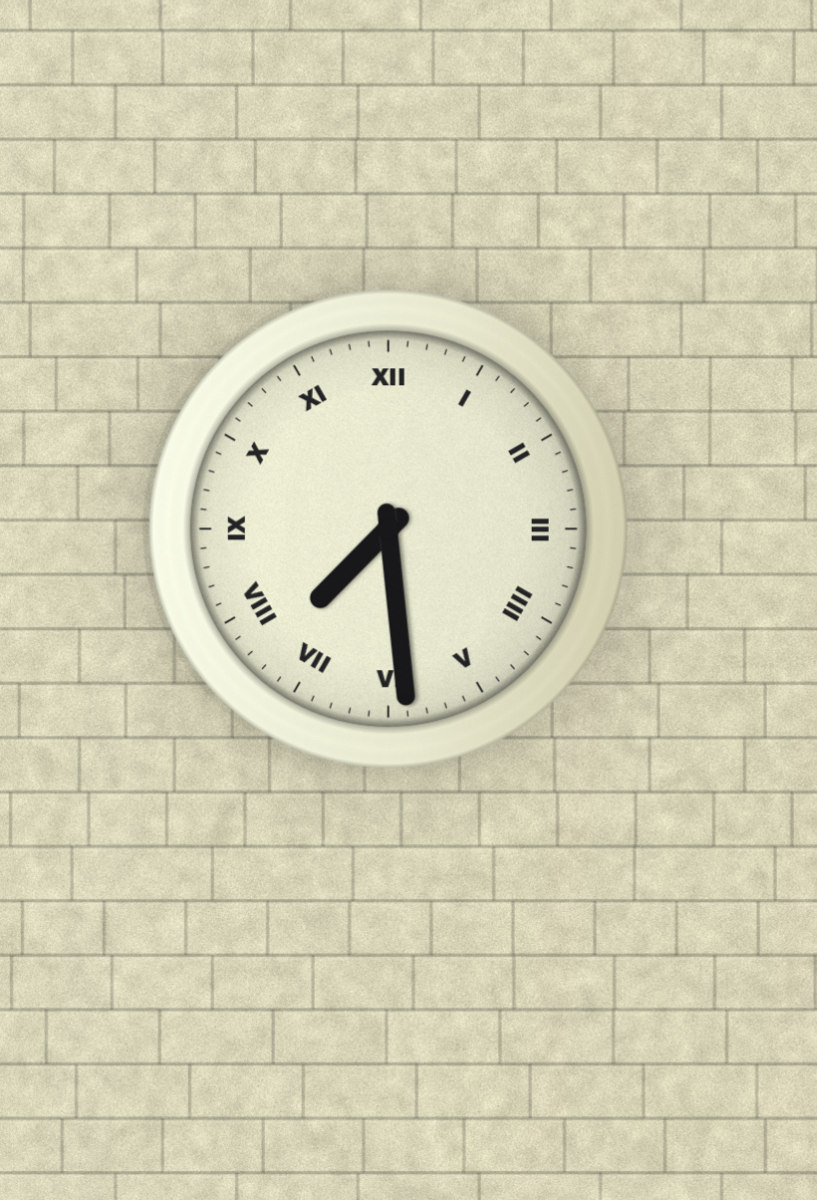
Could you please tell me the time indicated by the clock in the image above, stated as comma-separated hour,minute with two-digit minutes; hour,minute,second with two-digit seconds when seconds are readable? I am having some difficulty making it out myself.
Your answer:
7,29
